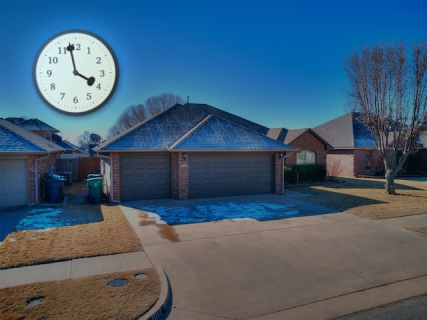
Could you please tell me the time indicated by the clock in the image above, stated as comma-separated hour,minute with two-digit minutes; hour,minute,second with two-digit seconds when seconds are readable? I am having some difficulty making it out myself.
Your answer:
3,58
